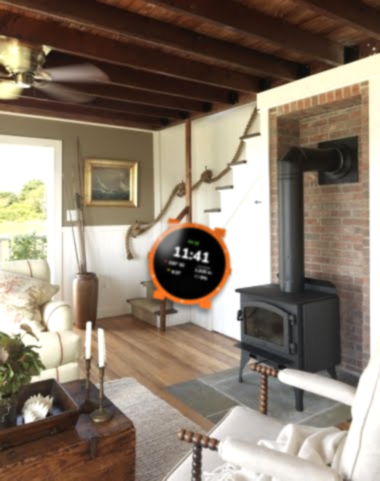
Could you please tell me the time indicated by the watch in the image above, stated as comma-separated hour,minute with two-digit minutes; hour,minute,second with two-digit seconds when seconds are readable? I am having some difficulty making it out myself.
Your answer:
11,41
